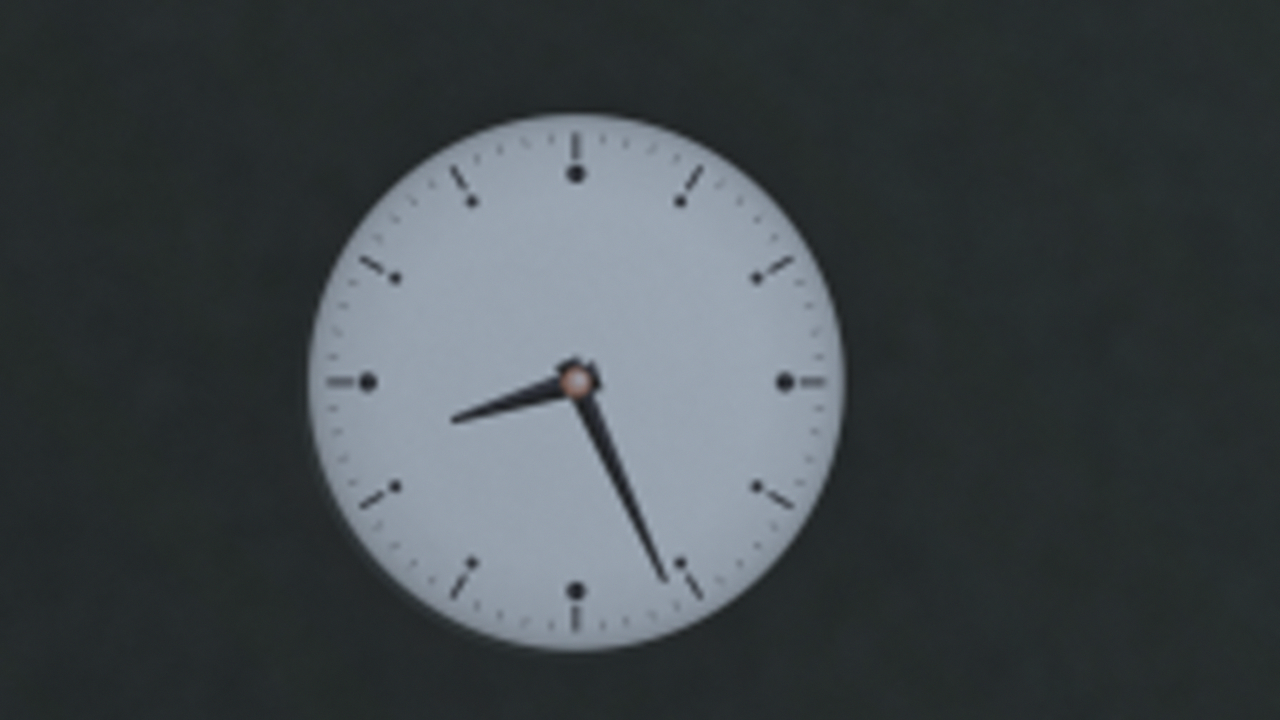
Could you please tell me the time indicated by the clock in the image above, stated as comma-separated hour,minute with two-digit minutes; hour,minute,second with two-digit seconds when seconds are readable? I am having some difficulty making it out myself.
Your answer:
8,26
